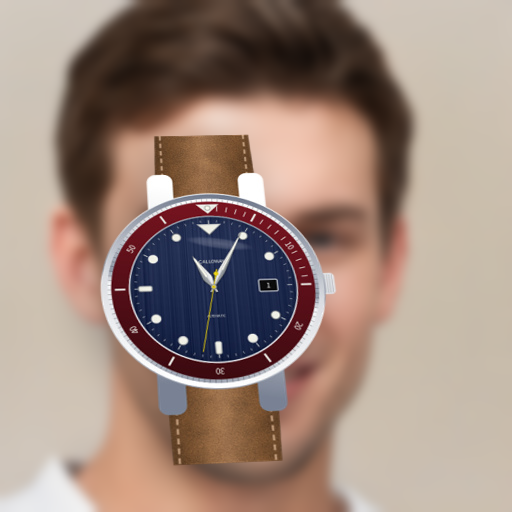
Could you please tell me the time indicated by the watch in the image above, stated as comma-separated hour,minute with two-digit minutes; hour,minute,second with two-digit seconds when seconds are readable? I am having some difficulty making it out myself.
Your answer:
11,04,32
